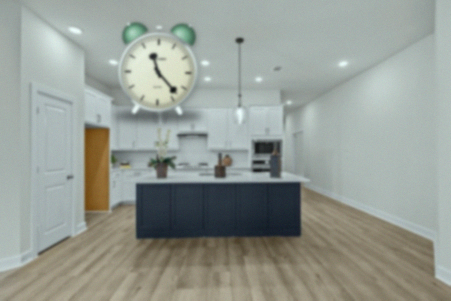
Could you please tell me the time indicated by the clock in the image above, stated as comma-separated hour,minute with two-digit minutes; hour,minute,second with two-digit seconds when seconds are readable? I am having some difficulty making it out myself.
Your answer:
11,23
